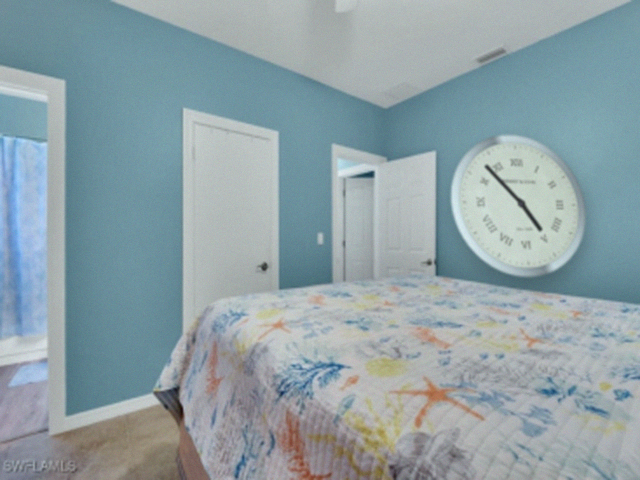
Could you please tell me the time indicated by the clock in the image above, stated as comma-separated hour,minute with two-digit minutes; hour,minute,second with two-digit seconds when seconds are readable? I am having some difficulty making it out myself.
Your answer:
4,53
